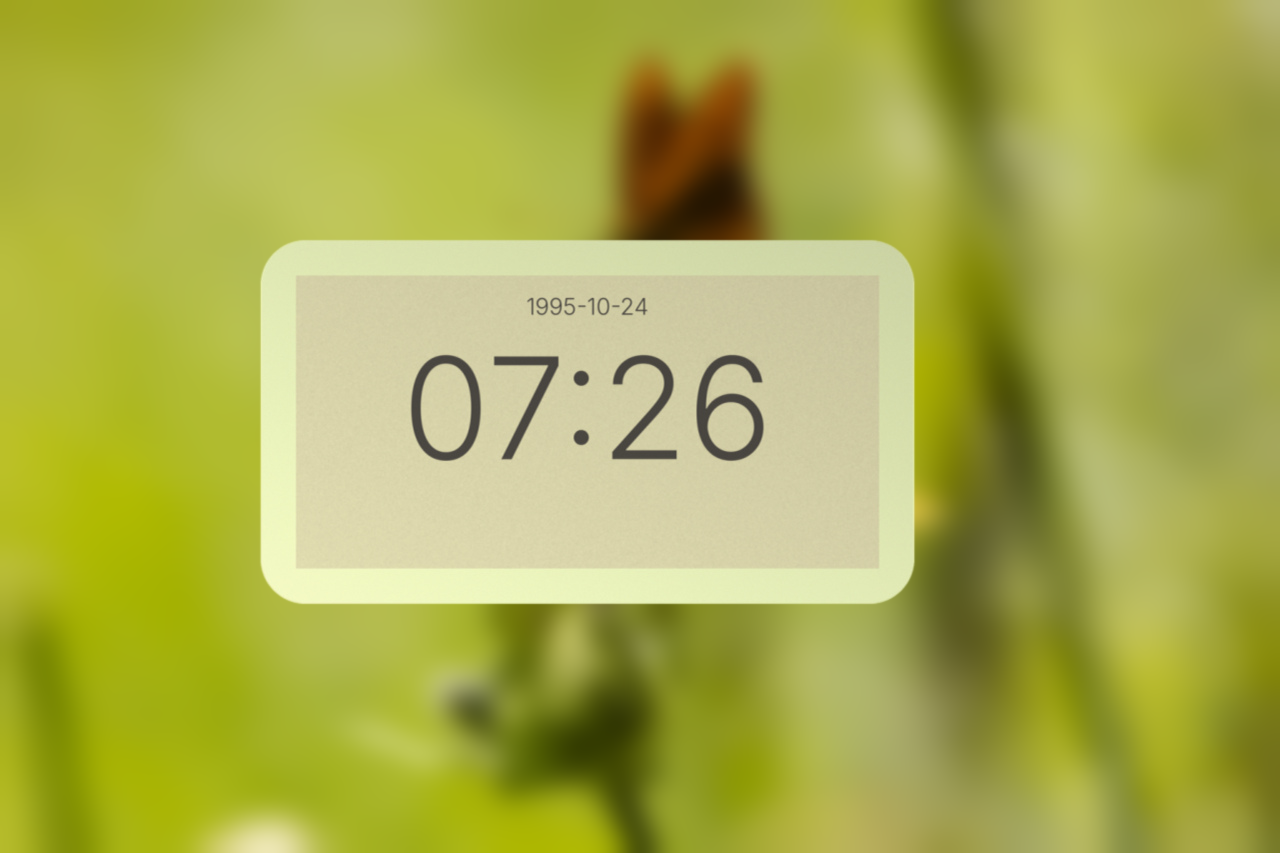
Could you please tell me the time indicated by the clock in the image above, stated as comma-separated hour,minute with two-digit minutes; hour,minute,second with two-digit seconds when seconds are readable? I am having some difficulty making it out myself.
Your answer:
7,26
